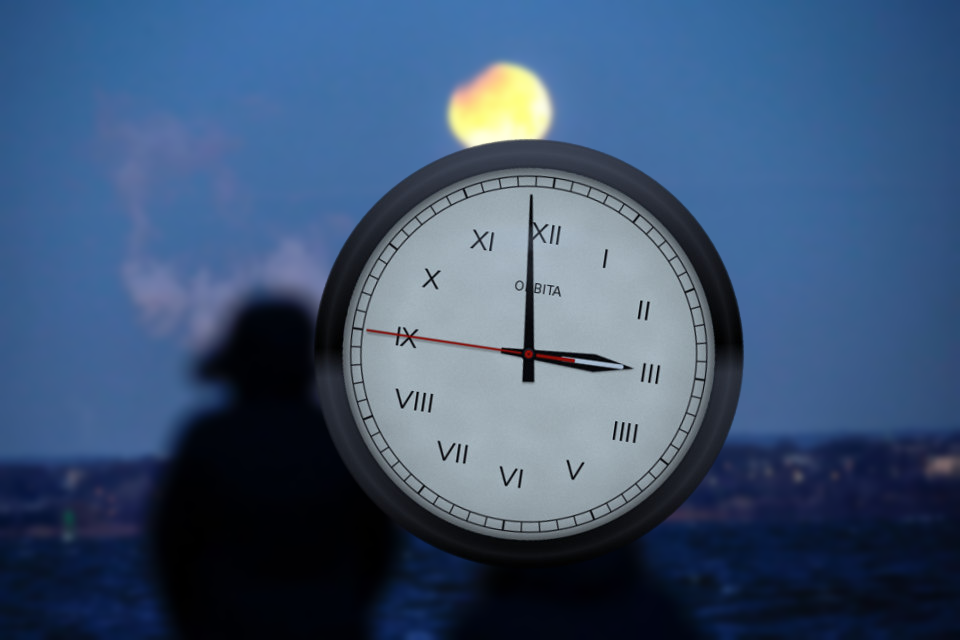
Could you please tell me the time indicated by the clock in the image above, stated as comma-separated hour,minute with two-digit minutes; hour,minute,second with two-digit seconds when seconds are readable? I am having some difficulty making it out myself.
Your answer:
2,58,45
